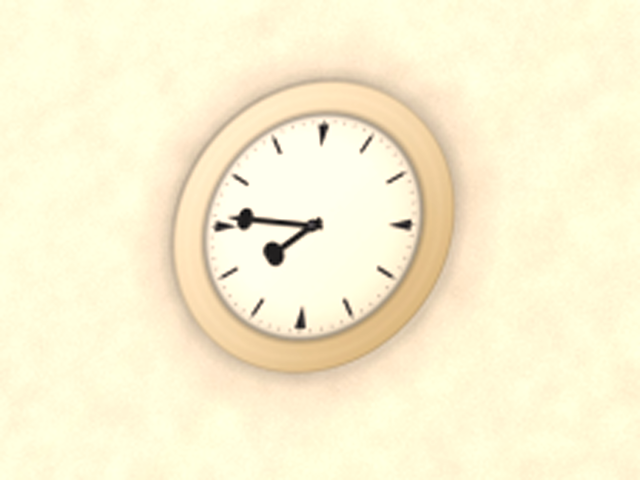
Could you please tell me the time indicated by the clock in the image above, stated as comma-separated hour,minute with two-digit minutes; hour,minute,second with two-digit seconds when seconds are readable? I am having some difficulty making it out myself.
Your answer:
7,46
